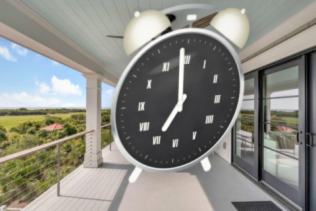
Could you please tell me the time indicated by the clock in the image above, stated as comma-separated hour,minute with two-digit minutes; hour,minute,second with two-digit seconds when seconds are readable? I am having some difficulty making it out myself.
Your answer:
6,59
